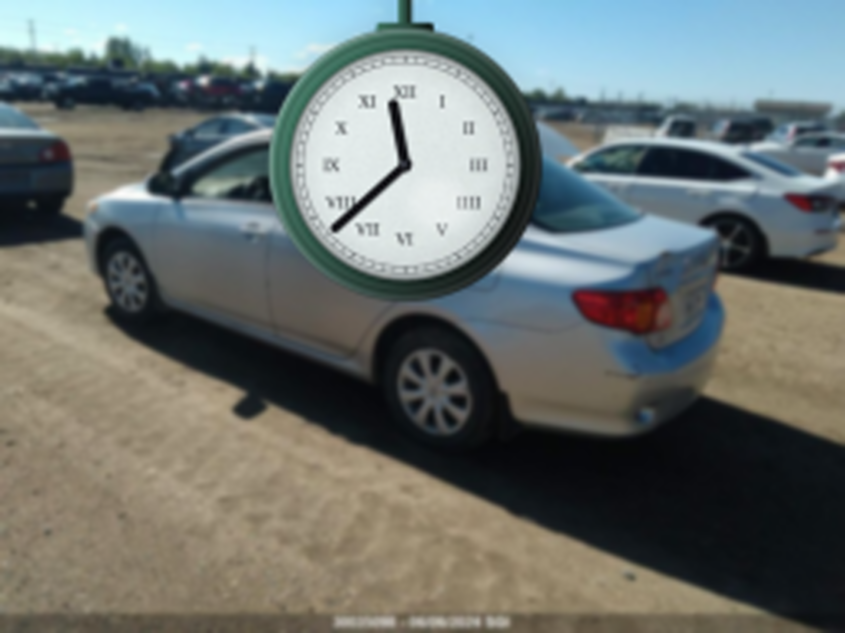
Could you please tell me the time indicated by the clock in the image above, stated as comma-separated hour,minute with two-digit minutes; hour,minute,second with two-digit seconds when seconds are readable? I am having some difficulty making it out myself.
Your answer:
11,38
